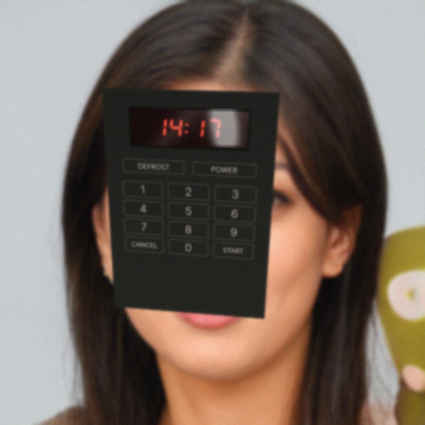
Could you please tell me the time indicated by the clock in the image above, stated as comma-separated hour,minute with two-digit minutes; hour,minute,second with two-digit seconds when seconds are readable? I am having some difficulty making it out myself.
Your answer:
14,17
